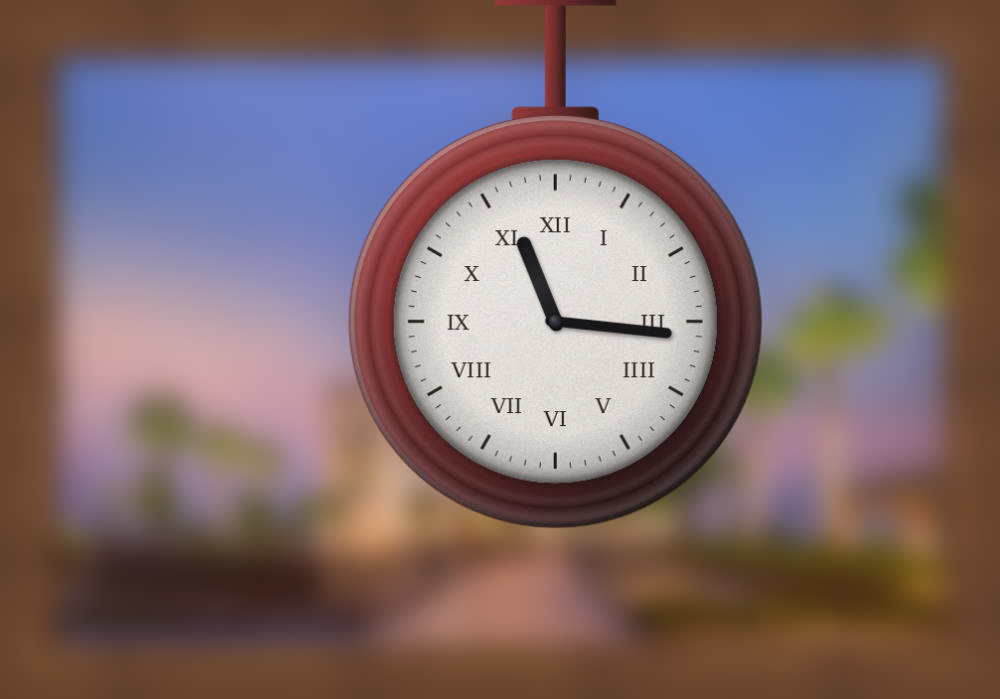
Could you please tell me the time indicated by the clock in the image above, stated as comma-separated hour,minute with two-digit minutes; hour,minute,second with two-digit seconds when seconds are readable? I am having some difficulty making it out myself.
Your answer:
11,16
